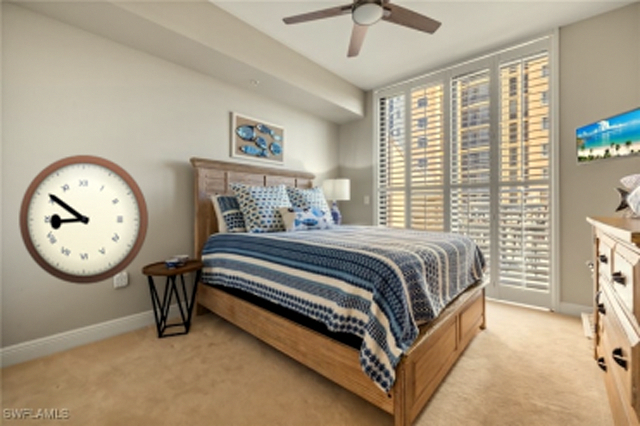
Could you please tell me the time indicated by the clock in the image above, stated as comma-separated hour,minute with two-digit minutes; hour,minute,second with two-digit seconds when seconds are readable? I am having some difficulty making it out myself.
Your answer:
8,51
